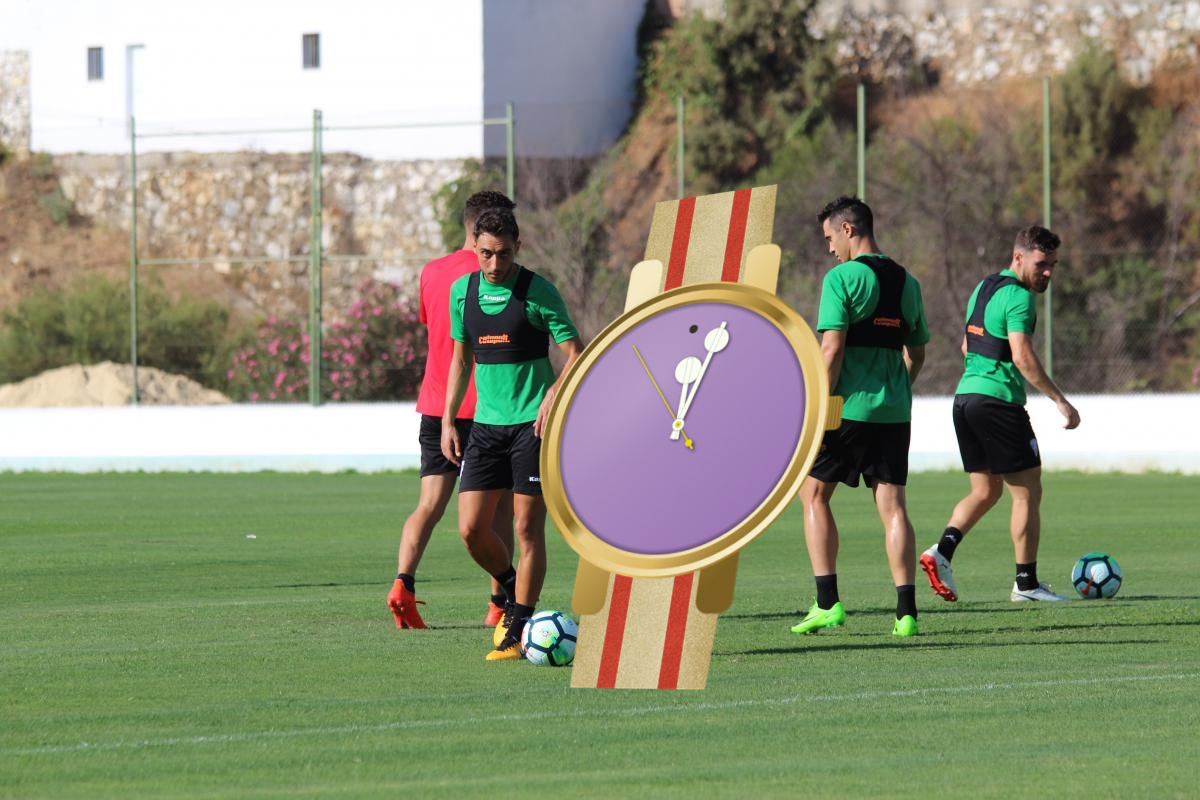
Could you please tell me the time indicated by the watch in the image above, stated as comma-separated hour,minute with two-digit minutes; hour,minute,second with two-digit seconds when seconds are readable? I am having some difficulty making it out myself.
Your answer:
12,02,54
